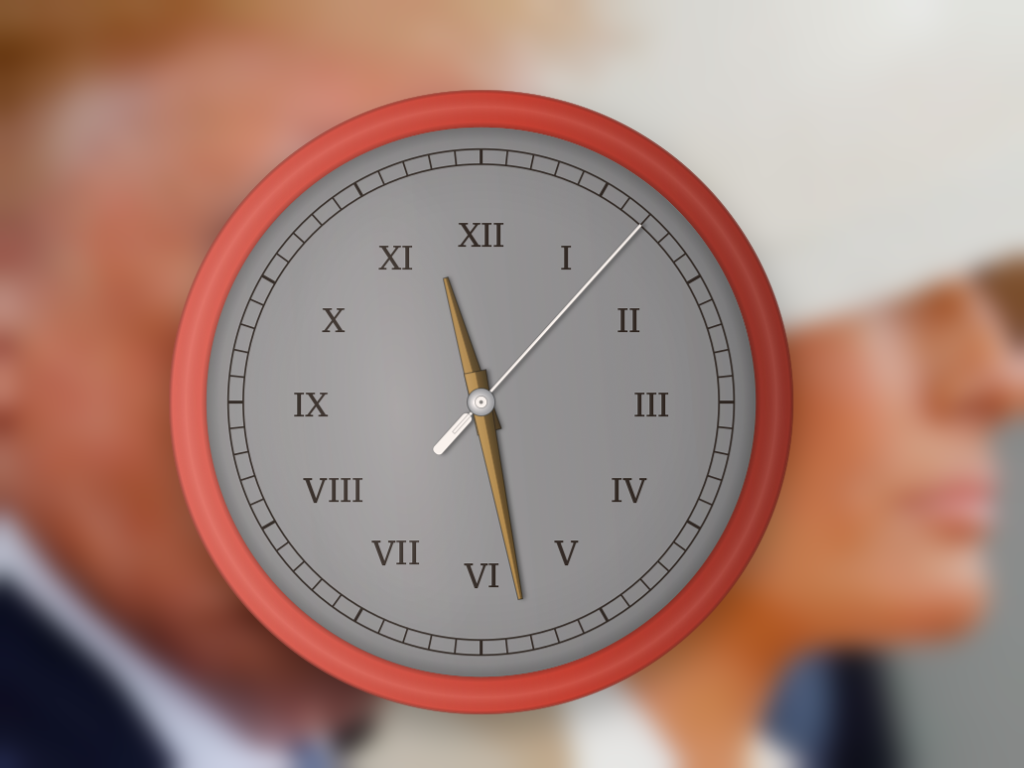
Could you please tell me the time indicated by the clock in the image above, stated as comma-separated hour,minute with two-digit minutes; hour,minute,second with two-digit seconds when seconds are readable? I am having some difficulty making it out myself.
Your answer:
11,28,07
